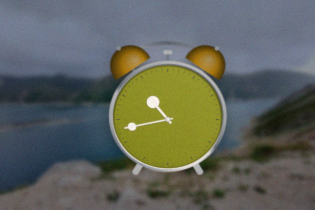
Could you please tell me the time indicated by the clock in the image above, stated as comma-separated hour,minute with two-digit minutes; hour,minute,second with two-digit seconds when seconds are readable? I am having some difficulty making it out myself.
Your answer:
10,43
